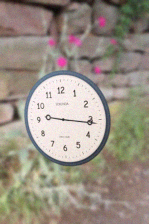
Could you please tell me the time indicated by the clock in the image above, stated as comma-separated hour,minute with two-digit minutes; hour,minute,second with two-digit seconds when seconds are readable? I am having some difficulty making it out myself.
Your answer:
9,16
